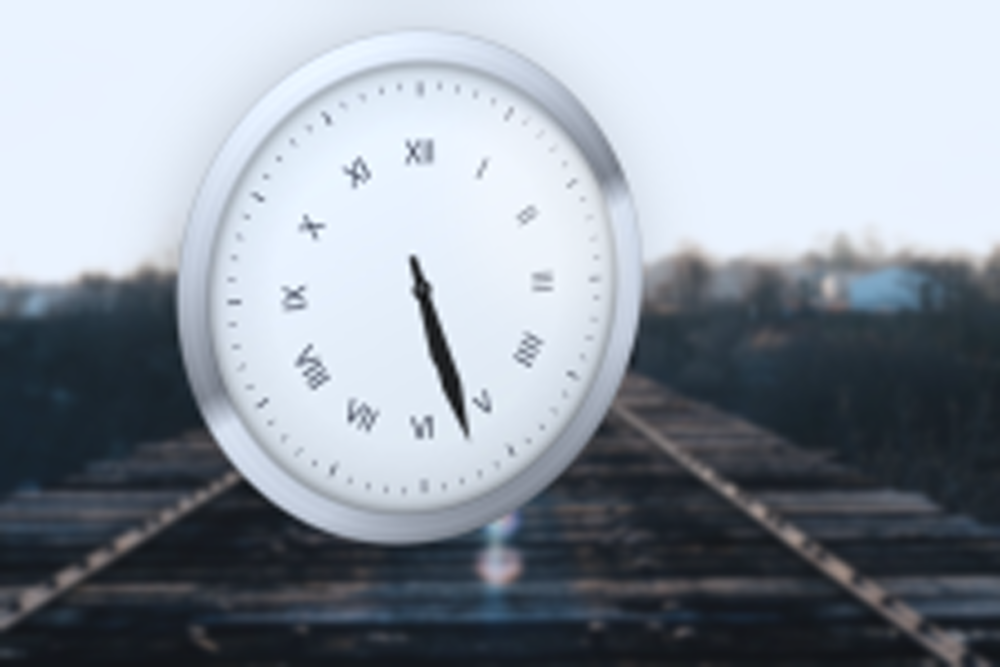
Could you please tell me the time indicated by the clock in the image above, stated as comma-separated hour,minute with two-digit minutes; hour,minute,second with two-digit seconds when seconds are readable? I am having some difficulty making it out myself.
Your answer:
5,27
